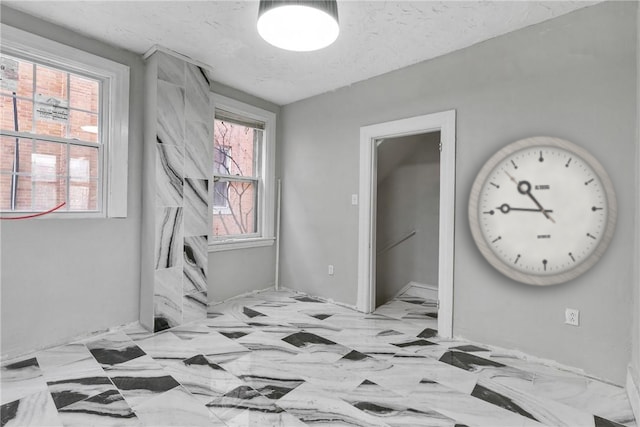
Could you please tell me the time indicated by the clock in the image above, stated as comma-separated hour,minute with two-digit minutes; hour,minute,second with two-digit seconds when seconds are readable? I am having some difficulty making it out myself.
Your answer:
10,45,53
